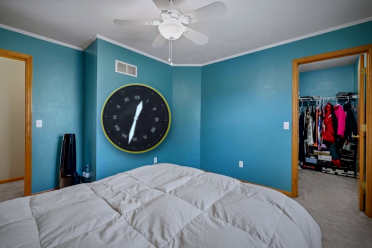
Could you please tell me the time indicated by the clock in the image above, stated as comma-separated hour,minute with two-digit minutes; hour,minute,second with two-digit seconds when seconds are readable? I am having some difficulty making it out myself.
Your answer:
12,32
